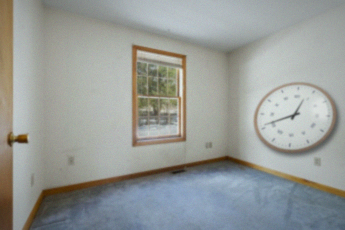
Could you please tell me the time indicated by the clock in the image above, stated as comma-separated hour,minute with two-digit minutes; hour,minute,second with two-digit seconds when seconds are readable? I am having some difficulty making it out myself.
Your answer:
12,41
